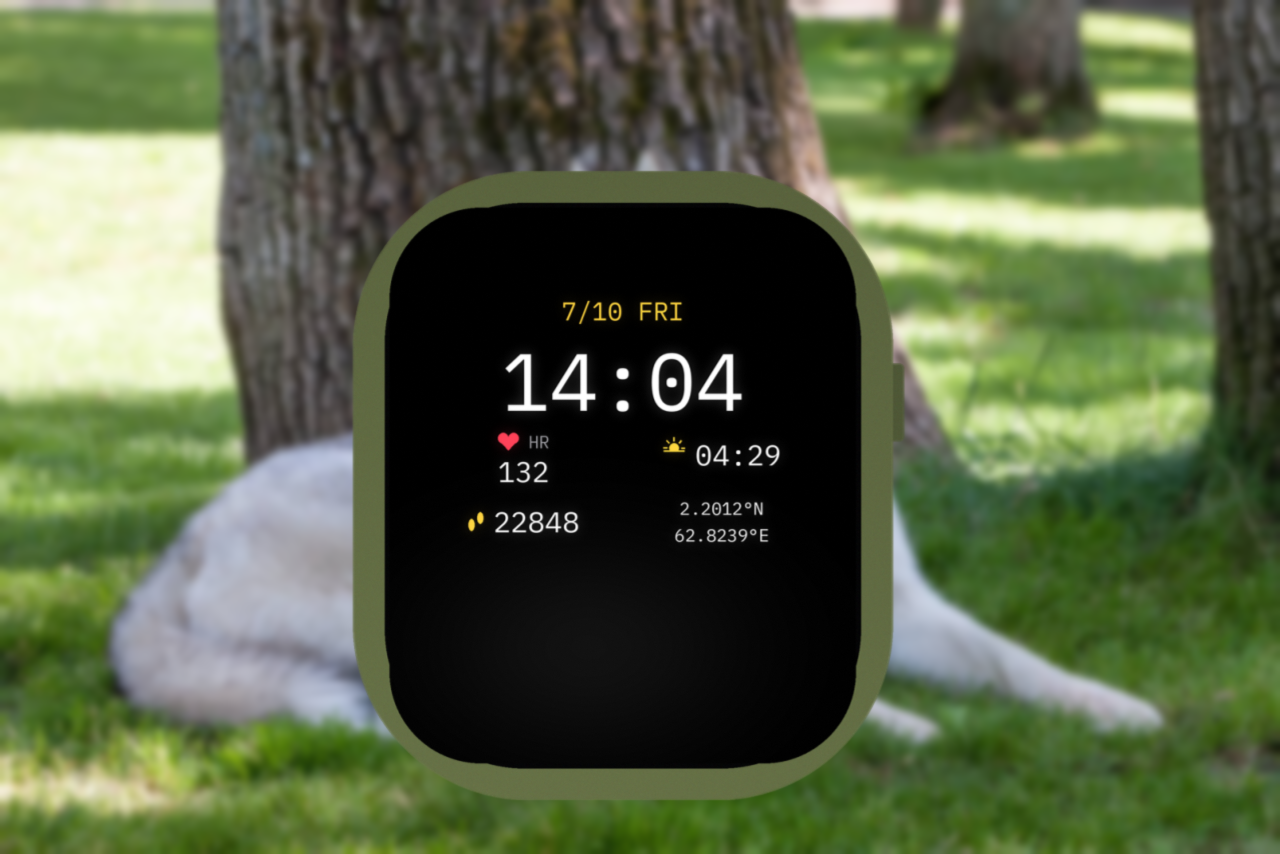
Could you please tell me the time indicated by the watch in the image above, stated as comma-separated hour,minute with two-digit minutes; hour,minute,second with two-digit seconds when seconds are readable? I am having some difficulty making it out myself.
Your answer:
14,04
